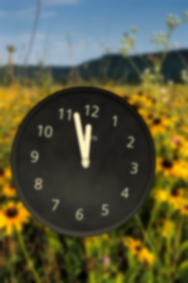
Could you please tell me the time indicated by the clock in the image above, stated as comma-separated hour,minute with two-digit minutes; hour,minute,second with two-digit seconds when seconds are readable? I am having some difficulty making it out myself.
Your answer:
11,57
